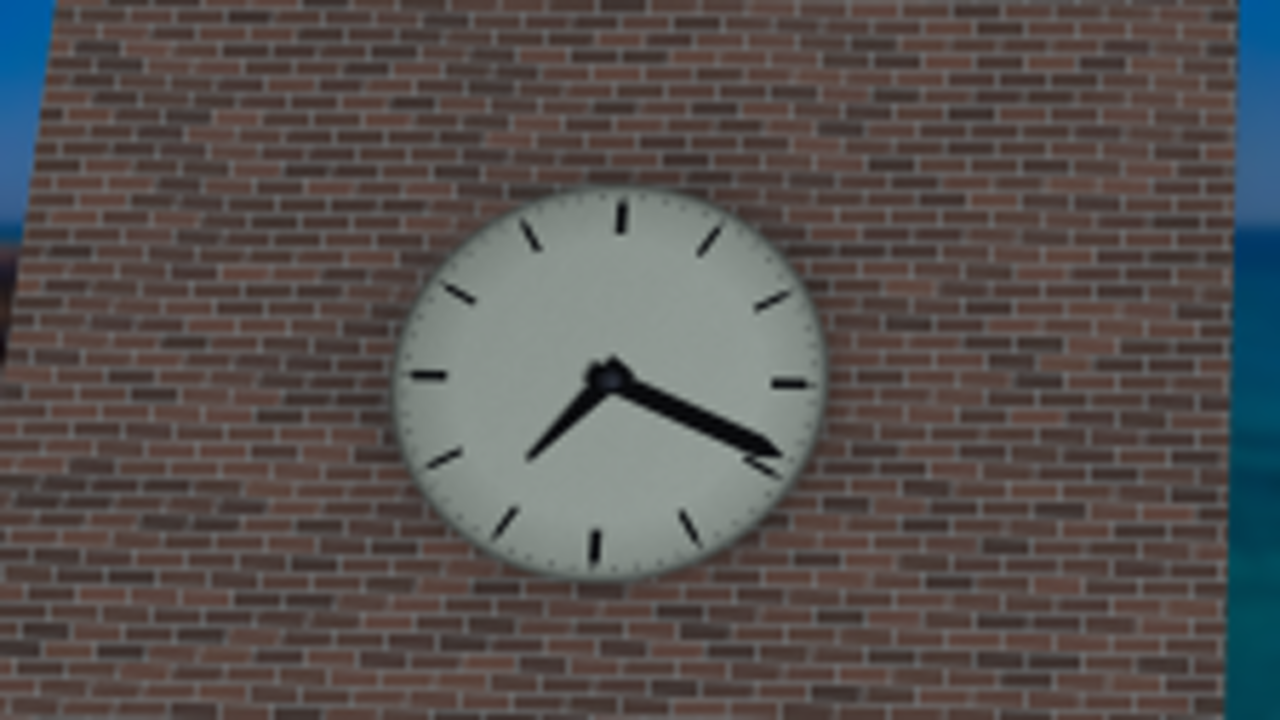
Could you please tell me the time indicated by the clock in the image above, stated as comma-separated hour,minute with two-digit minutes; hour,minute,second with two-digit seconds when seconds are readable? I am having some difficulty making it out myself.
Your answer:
7,19
